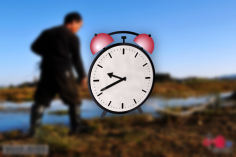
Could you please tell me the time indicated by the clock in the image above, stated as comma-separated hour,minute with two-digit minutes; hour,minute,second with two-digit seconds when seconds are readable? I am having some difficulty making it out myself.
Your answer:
9,41
